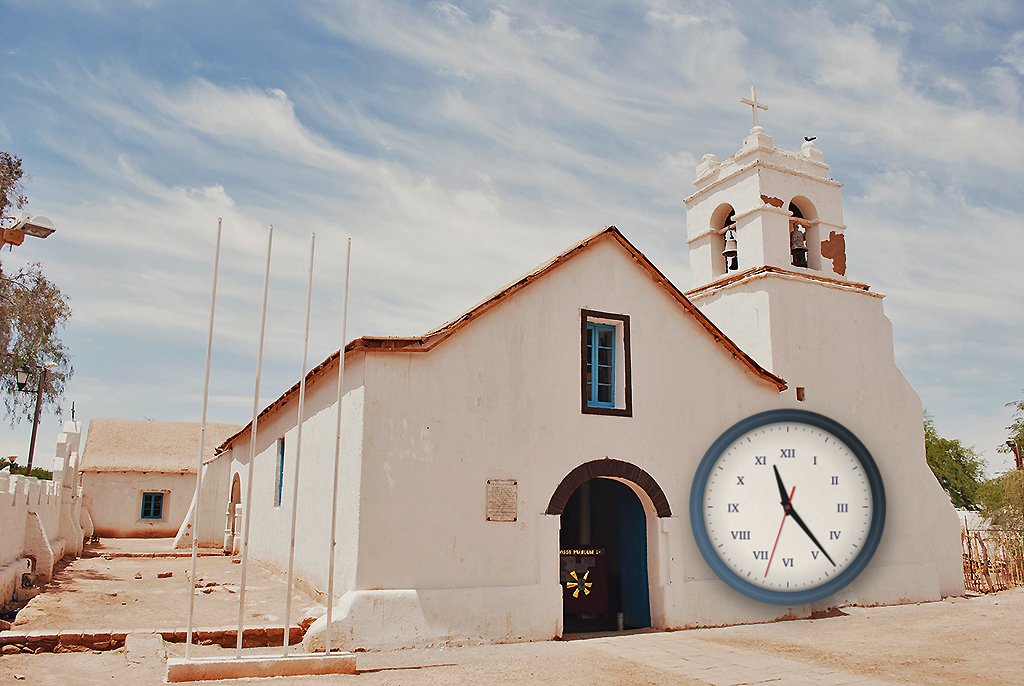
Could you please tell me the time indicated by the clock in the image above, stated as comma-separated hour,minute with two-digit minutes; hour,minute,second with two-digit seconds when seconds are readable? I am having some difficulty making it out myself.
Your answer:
11,23,33
